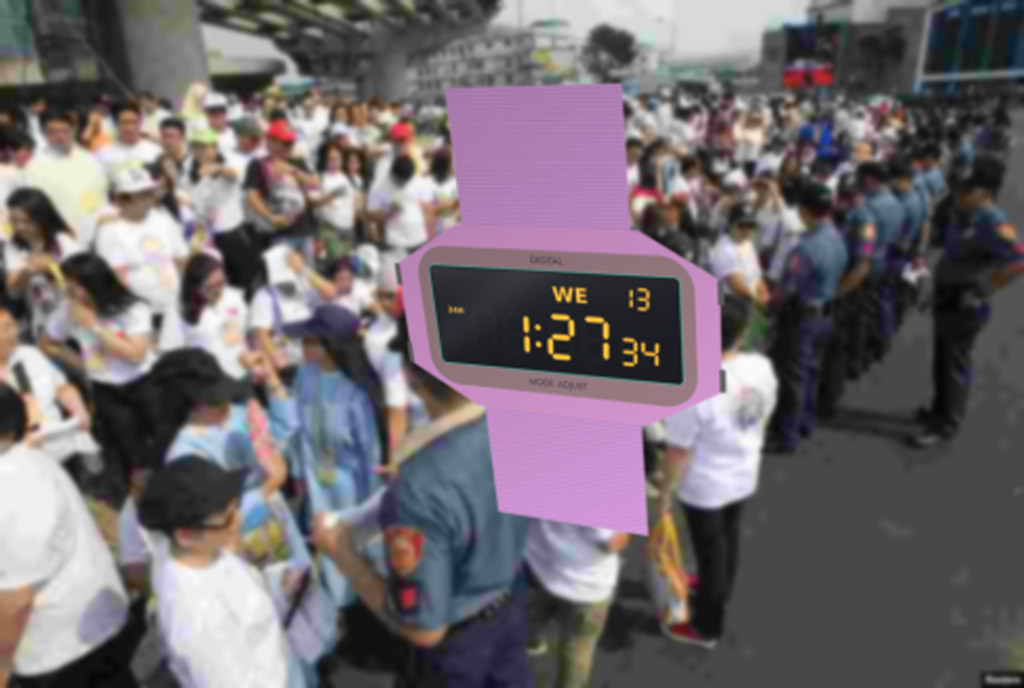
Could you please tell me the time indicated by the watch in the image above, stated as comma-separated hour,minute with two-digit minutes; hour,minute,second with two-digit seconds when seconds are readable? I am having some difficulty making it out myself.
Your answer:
1,27,34
